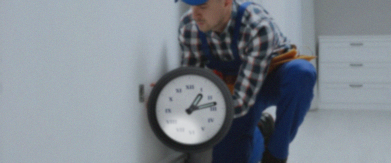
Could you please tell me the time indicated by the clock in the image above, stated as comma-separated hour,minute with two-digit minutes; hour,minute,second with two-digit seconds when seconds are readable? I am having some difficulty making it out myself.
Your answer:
1,13
